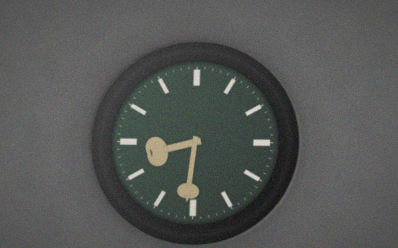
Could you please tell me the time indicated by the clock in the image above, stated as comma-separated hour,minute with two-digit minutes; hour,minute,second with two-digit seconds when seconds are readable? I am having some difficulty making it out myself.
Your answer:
8,31
